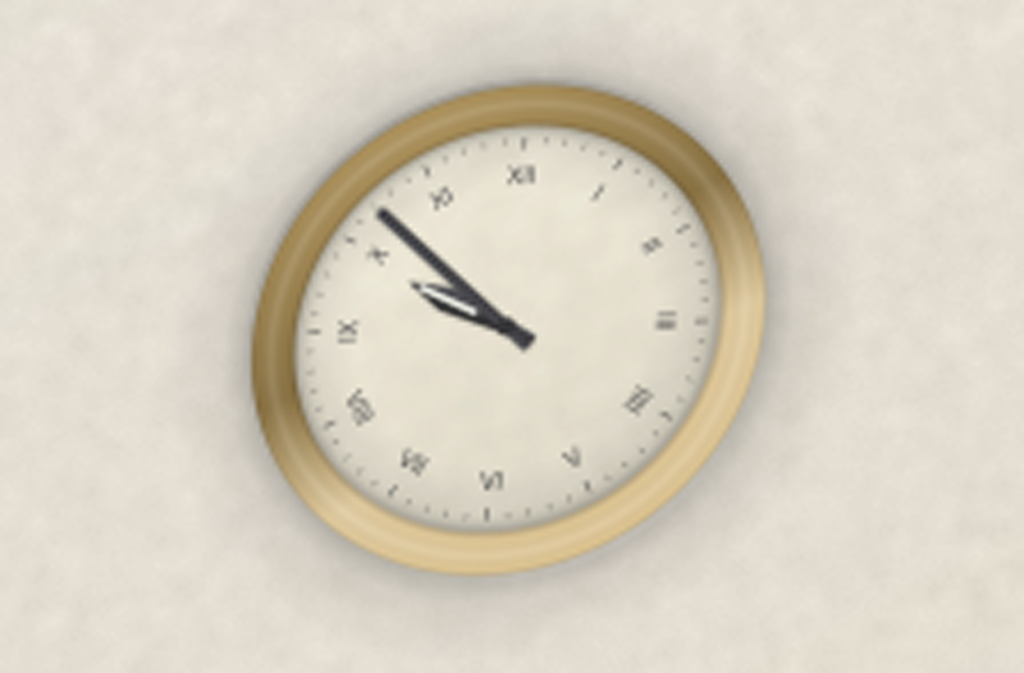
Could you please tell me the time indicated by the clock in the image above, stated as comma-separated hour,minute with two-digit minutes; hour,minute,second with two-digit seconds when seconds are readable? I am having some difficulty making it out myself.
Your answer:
9,52
